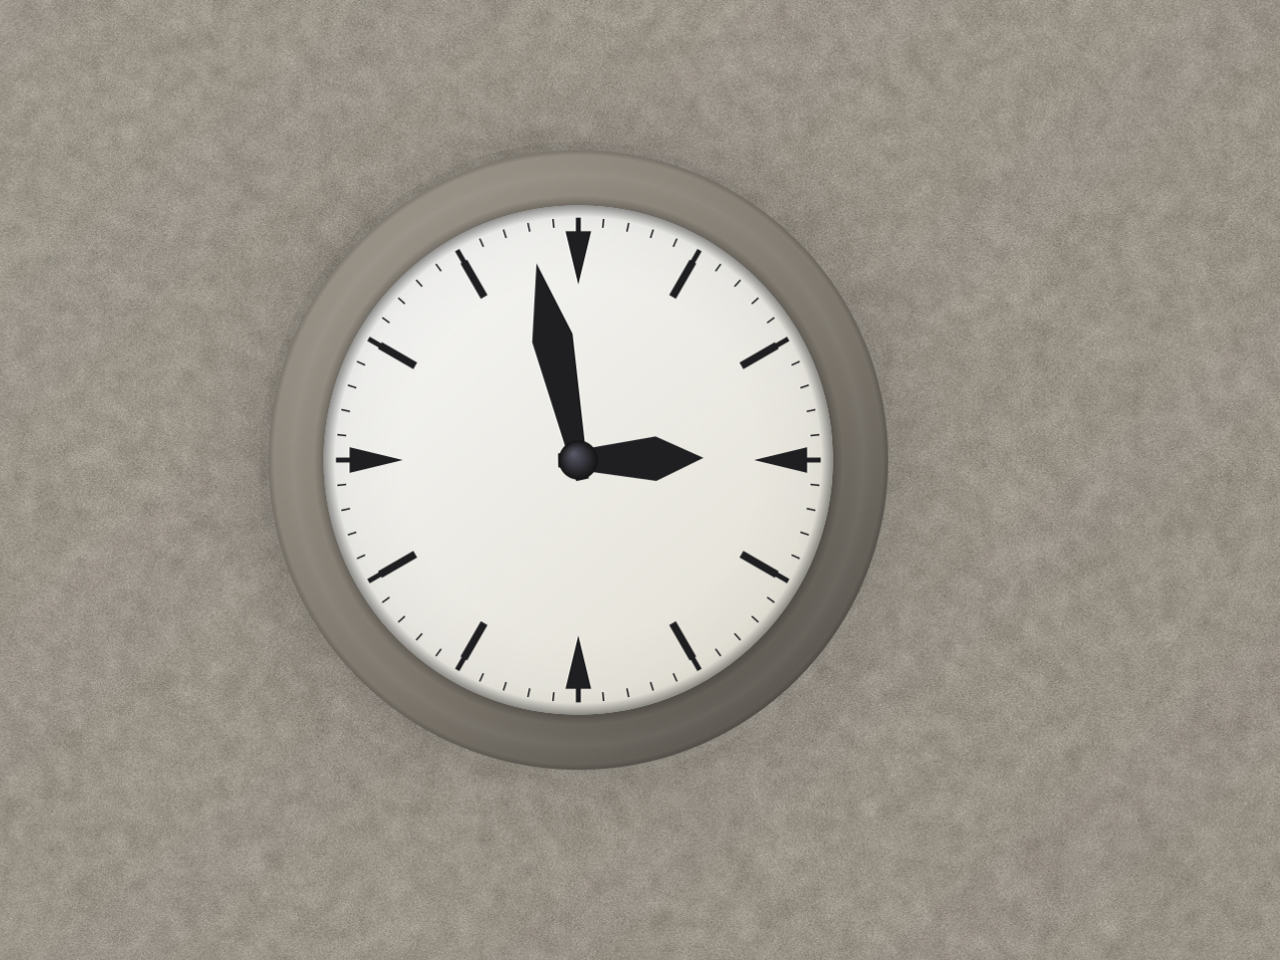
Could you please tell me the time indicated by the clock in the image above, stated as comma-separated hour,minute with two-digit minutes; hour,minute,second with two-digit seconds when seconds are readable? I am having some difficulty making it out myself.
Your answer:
2,58
